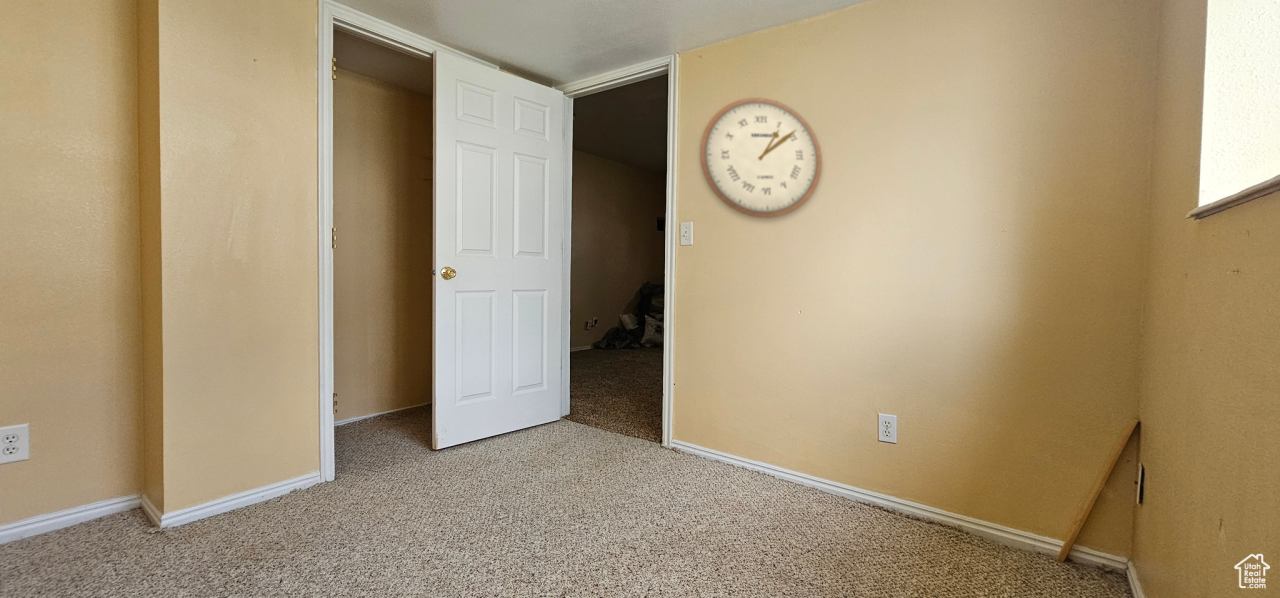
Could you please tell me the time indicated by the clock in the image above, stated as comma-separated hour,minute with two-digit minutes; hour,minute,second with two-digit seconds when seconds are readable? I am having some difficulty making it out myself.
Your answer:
1,09
